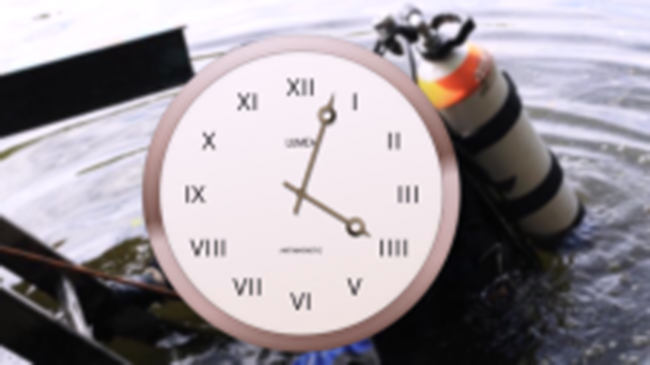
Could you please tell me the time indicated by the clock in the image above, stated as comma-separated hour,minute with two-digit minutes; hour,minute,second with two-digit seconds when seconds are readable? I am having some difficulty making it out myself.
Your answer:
4,03
